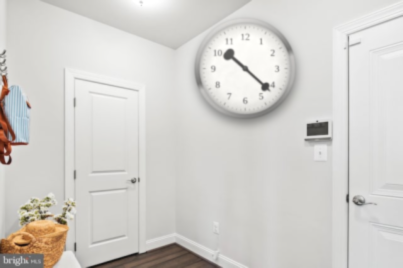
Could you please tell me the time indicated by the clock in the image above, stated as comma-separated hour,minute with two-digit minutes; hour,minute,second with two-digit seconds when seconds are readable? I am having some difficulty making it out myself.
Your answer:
10,22
